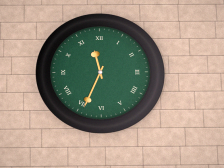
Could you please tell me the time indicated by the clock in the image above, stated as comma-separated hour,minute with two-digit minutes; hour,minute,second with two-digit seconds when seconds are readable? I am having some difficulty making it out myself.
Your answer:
11,34
